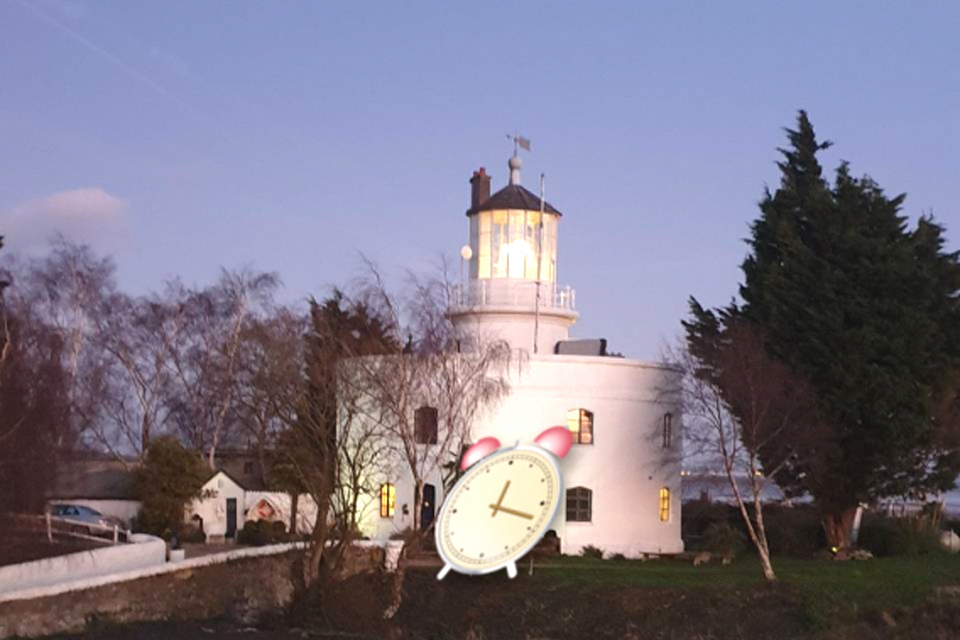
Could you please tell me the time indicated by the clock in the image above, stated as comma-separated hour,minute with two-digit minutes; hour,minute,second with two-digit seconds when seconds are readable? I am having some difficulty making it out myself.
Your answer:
12,18
